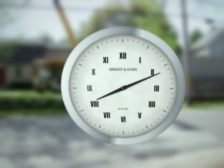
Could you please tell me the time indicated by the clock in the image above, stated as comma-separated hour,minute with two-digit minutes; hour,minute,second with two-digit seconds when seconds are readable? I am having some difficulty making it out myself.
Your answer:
8,11
